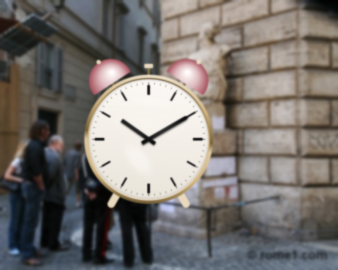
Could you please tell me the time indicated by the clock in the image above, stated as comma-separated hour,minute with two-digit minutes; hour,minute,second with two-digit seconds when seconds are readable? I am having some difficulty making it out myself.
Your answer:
10,10
